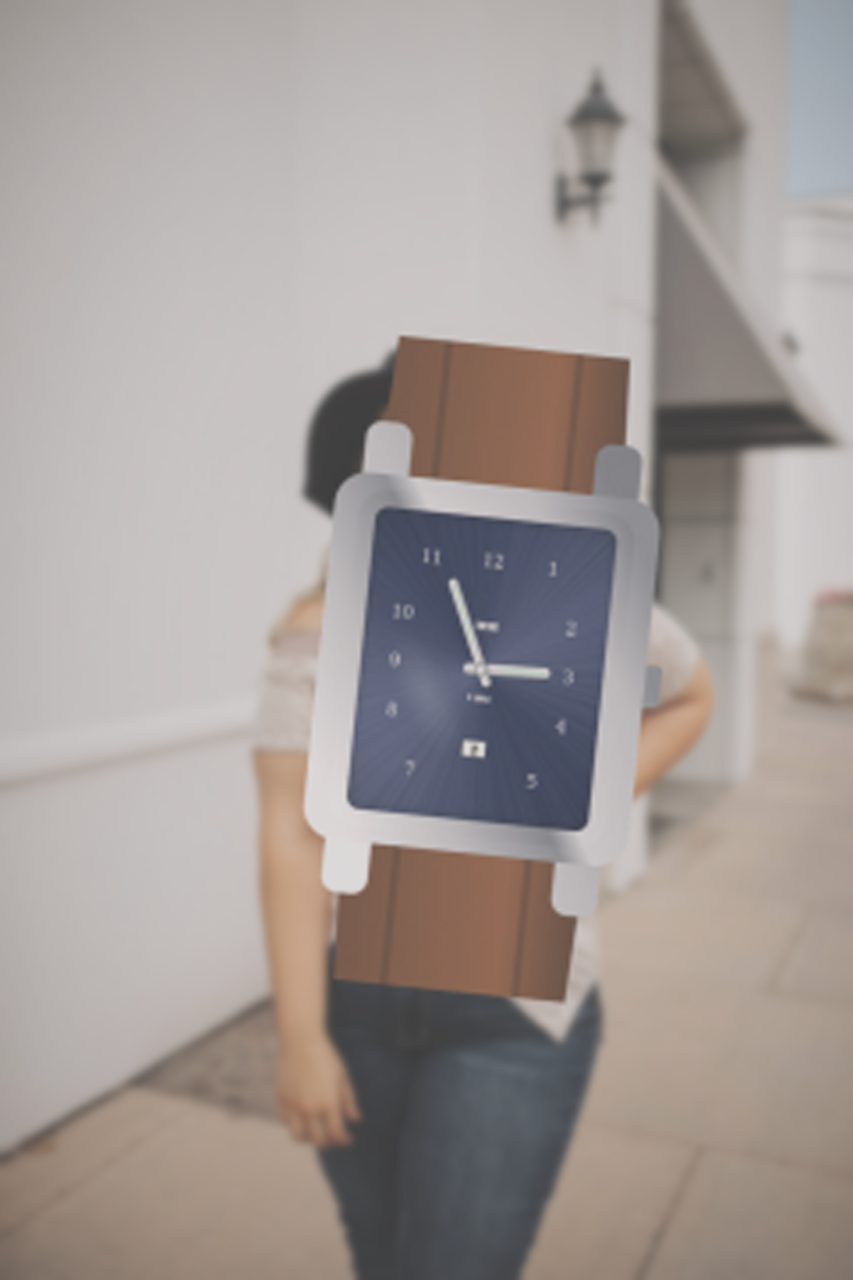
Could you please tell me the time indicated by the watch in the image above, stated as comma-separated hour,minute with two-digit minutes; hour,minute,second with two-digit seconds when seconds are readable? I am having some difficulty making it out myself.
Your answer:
2,56
